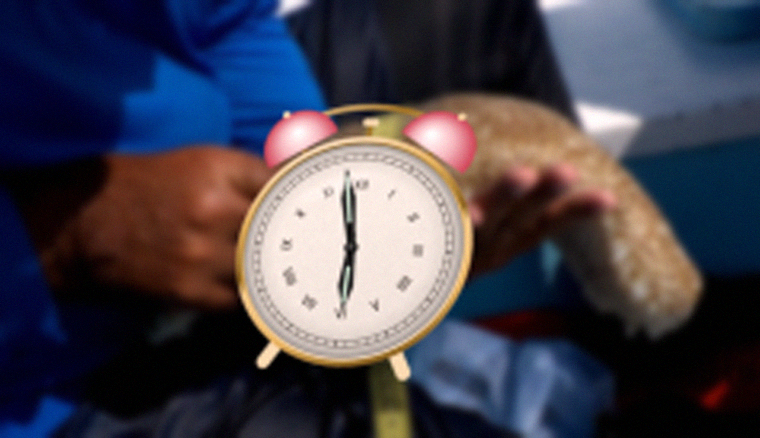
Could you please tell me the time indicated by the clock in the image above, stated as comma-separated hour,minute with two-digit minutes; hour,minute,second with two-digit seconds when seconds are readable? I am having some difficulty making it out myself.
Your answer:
5,58
